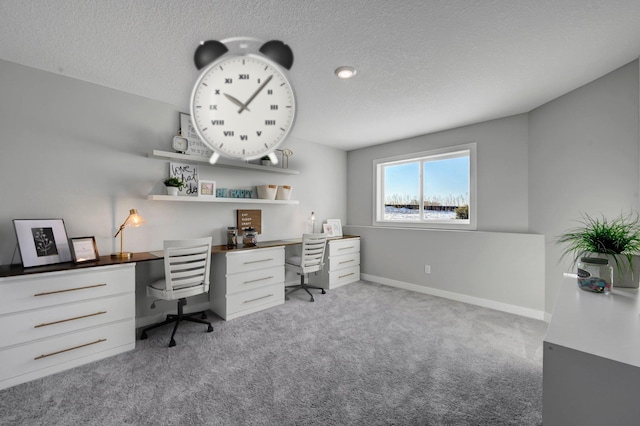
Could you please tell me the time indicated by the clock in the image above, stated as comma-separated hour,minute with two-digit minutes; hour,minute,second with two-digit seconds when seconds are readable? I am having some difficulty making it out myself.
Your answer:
10,07
